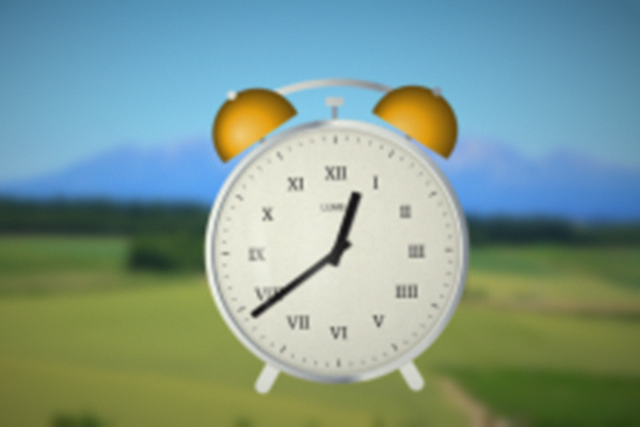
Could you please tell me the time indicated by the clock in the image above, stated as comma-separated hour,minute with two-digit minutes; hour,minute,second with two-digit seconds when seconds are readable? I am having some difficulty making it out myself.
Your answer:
12,39
